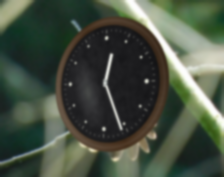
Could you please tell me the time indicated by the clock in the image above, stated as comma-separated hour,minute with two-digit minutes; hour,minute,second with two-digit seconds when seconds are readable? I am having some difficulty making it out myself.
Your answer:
12,26
